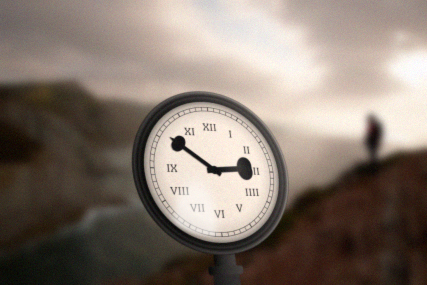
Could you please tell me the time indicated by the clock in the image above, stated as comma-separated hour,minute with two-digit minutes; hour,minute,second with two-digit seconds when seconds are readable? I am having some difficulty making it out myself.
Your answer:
2,51
